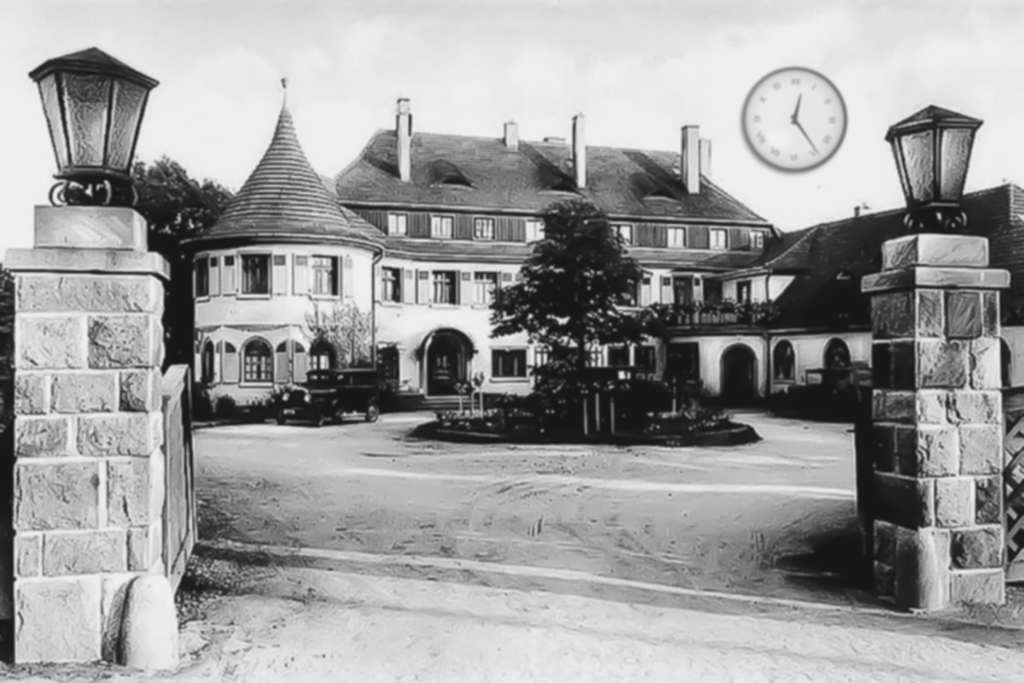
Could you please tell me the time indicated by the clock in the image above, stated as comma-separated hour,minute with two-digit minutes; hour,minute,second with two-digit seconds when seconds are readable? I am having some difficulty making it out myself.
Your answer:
12,24
